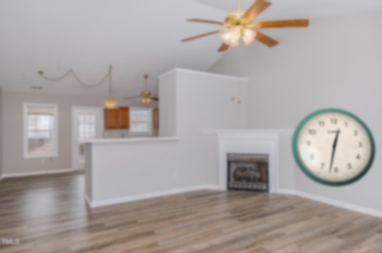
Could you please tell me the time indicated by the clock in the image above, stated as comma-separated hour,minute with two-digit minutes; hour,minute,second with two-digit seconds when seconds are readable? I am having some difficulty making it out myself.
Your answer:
12,32
